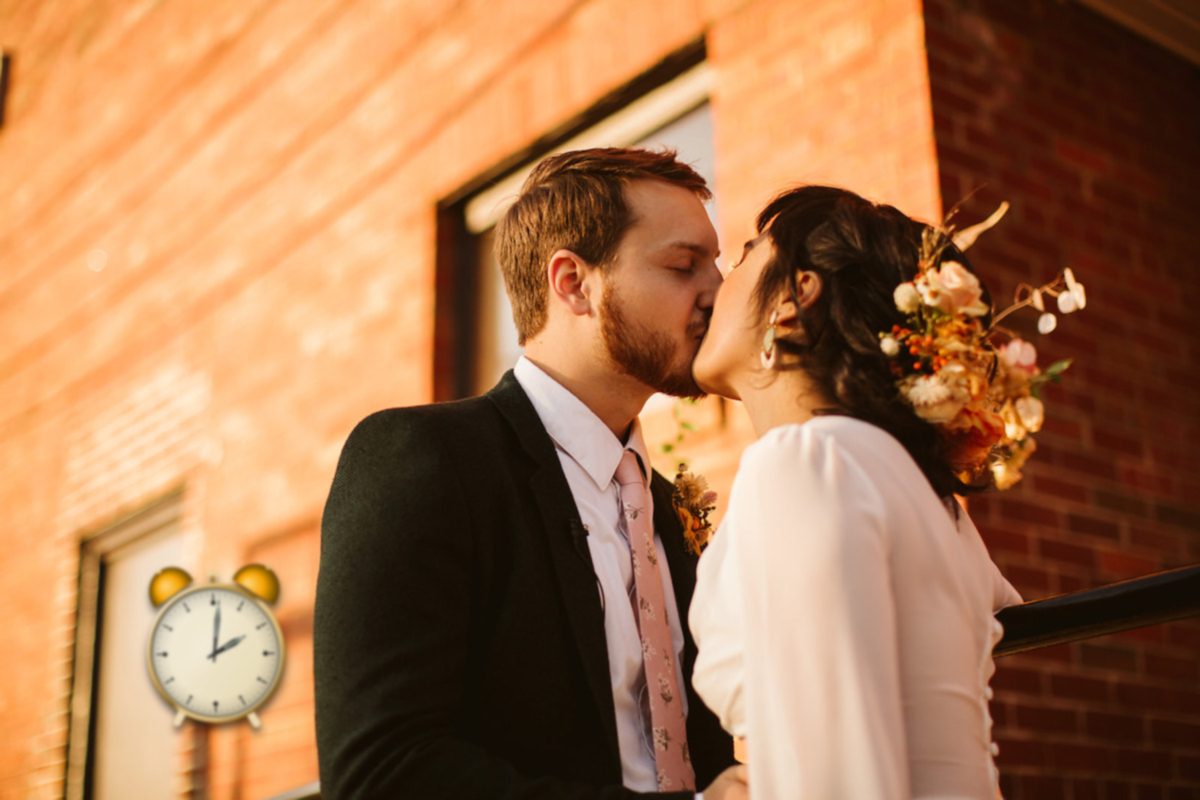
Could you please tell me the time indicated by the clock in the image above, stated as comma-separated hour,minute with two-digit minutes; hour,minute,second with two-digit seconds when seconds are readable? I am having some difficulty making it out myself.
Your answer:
2,01
